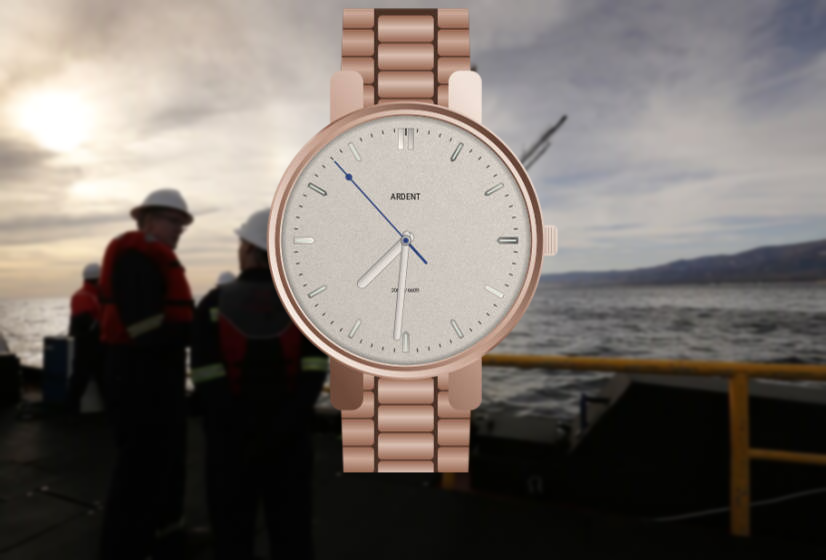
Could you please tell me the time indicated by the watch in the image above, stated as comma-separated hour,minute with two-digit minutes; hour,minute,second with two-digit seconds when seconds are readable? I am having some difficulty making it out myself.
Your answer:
7,30,53
